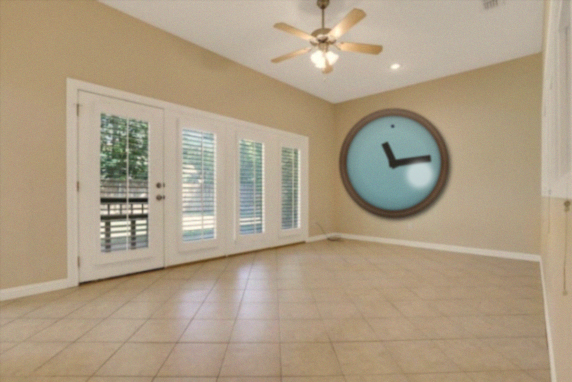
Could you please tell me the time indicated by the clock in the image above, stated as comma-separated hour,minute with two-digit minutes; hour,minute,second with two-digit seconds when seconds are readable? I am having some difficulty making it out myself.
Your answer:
11,14
